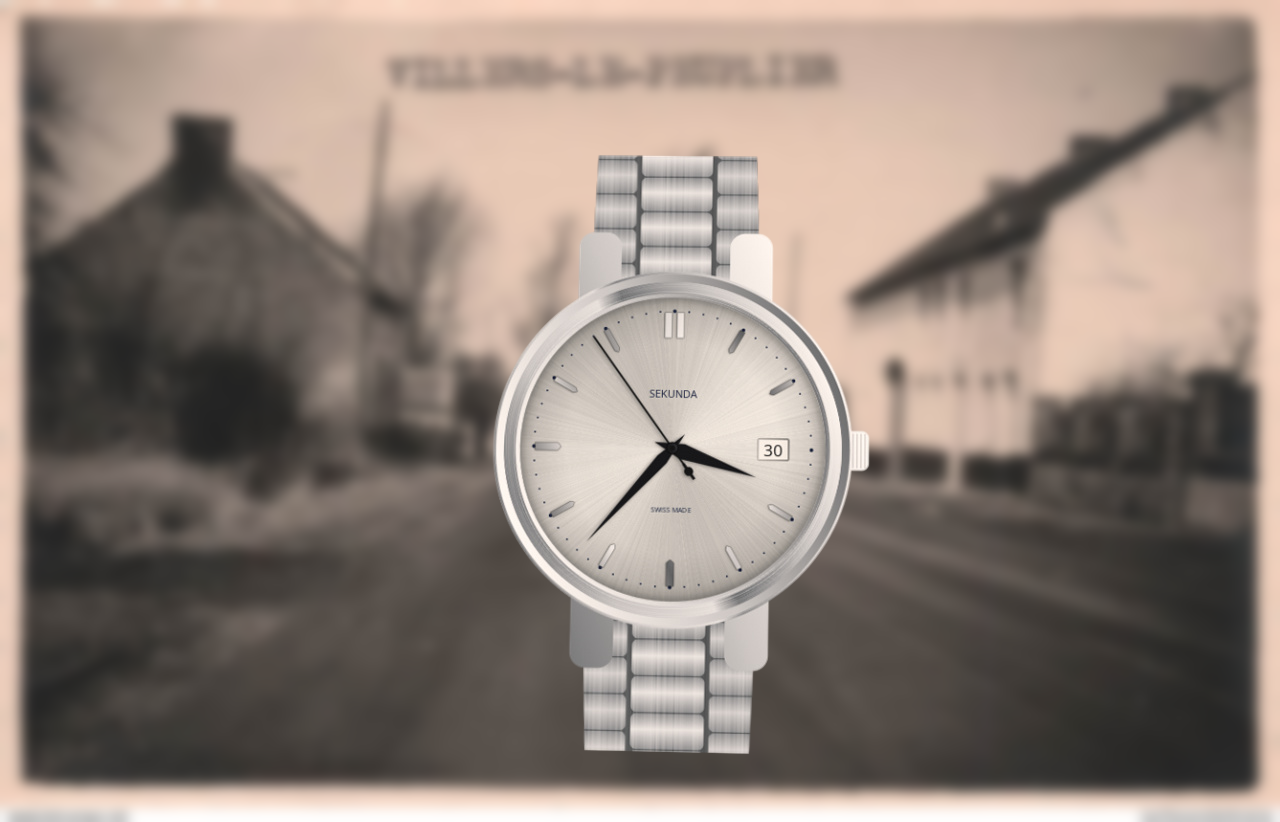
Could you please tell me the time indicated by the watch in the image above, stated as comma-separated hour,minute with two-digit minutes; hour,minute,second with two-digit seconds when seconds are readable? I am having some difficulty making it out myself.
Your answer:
3,36,54
